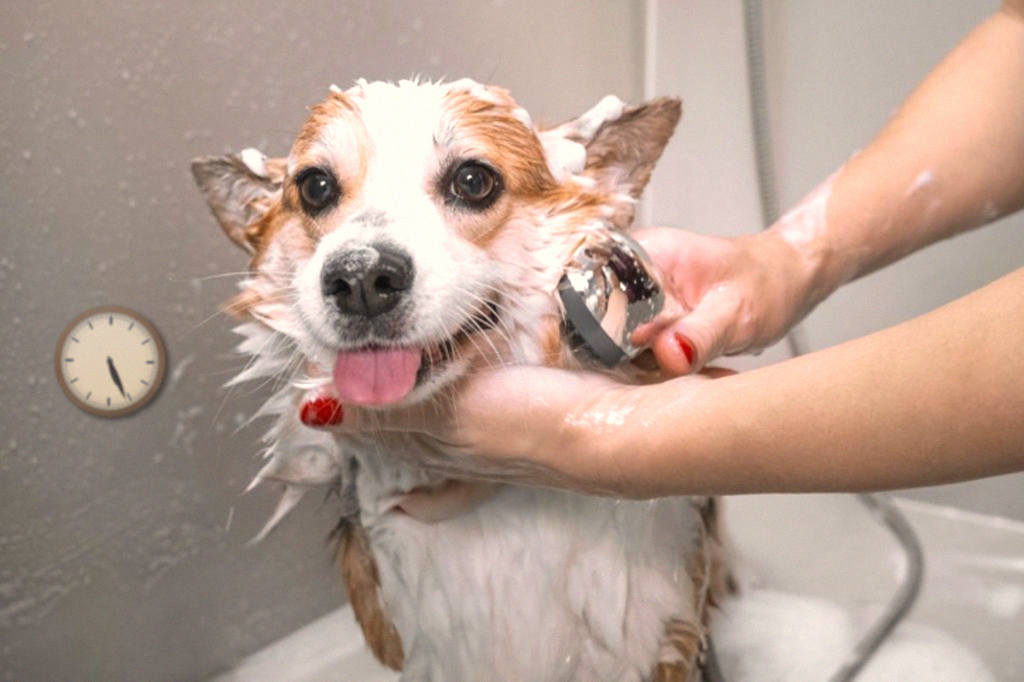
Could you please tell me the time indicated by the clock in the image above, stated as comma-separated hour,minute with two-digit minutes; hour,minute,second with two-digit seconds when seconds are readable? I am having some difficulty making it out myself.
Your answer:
5,26
